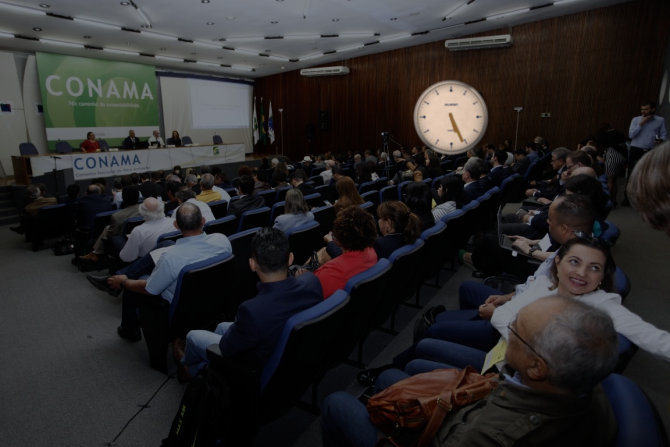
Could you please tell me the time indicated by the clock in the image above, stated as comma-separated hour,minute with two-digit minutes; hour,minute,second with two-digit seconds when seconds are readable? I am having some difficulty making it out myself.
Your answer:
5,26
